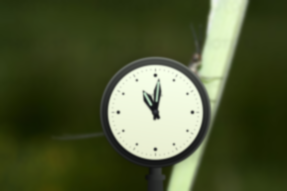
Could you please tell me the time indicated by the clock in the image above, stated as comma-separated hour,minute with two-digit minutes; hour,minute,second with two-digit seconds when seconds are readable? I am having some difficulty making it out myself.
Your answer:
11,01
